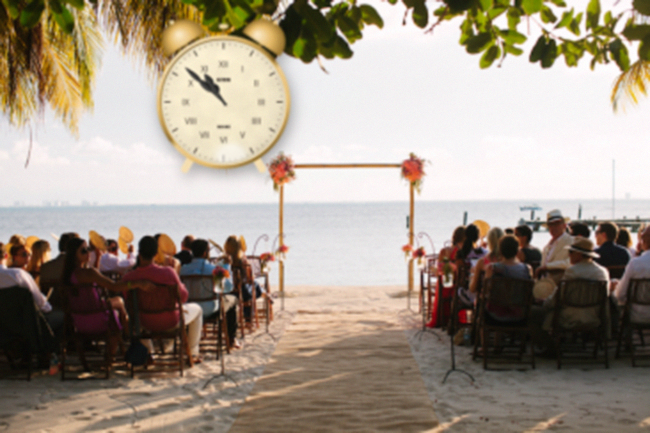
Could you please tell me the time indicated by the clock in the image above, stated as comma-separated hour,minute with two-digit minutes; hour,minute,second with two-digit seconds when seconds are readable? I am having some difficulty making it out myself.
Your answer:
10,52
